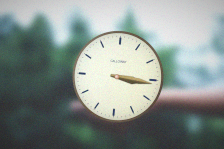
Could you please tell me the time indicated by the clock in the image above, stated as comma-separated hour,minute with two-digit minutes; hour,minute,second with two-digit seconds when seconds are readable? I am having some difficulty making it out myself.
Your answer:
3,16
